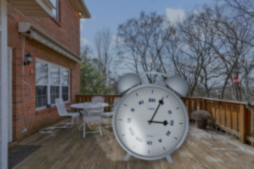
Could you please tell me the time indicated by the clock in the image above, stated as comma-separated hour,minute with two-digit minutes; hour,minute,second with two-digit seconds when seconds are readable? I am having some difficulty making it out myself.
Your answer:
3,04
